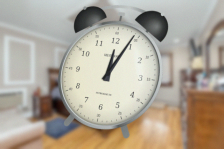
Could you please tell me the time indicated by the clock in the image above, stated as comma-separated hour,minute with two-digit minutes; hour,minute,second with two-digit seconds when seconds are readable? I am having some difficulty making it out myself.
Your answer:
12,04
